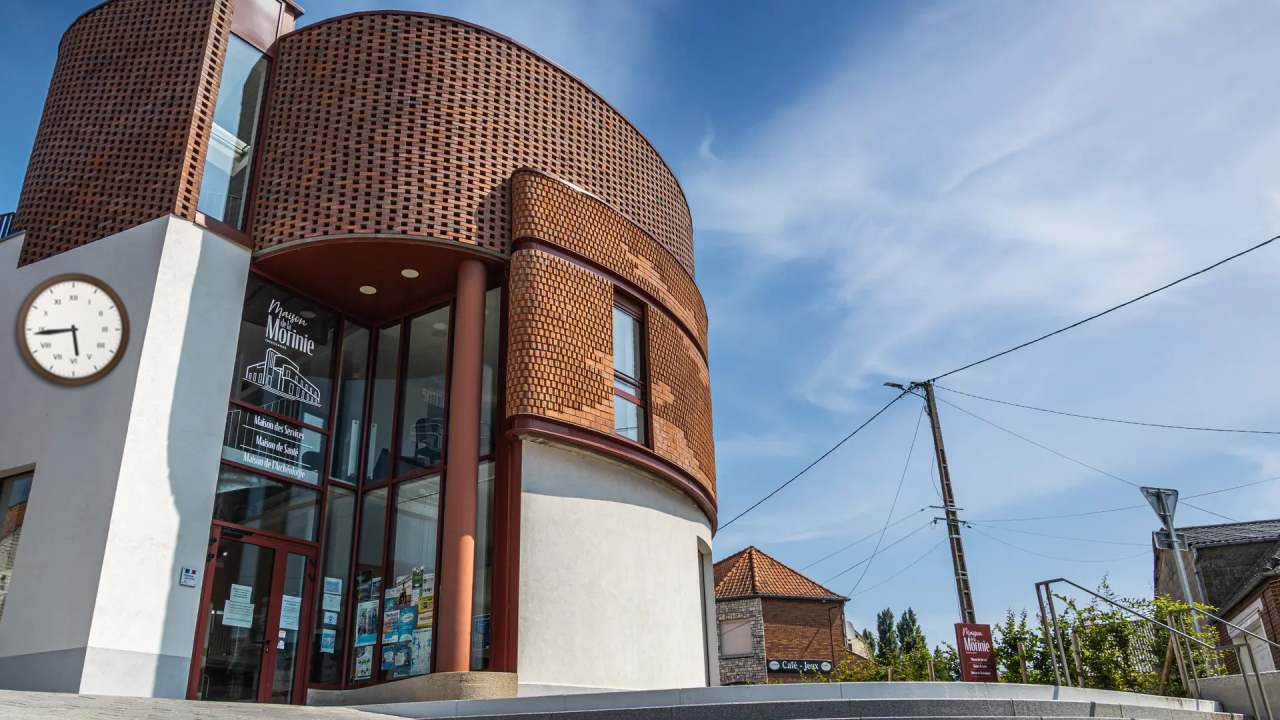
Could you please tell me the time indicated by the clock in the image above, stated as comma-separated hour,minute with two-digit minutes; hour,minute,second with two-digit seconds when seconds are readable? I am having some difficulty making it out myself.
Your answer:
5,44
